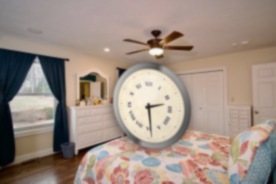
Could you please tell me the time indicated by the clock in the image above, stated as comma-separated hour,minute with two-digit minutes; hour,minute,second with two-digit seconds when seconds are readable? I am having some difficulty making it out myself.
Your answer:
2,29
